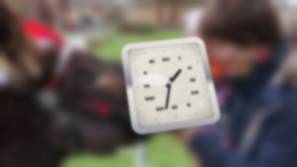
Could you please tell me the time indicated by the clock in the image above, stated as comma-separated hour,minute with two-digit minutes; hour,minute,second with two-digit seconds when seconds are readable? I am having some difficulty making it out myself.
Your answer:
1,33
